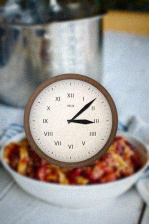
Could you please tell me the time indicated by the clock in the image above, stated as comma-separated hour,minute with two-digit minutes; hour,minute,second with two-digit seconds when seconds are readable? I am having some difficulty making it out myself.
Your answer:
3,08
